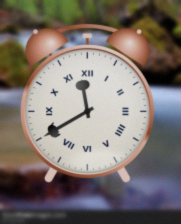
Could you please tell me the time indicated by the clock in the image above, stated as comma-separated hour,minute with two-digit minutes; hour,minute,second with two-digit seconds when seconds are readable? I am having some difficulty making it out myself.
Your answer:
11,40
